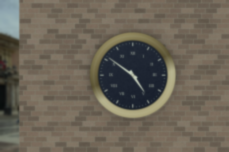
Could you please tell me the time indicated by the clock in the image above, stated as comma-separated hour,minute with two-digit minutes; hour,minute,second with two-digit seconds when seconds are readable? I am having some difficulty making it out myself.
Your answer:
4,51
